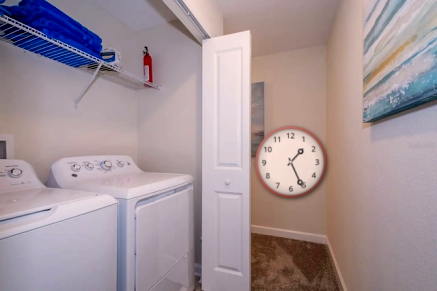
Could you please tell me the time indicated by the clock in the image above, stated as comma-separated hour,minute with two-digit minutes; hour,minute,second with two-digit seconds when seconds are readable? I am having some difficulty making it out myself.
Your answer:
1,26
